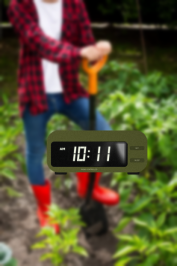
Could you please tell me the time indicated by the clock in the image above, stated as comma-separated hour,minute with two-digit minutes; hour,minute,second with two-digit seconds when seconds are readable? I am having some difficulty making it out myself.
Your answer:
10,11
